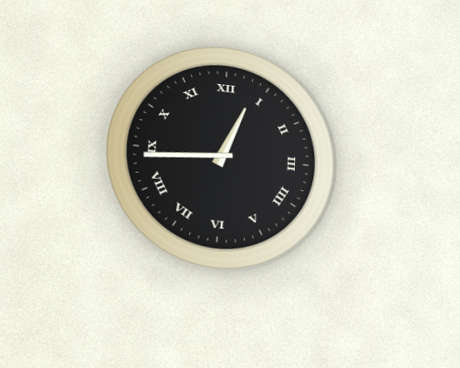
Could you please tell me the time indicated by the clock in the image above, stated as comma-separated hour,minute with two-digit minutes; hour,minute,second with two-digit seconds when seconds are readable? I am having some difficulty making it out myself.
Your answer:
12,44
